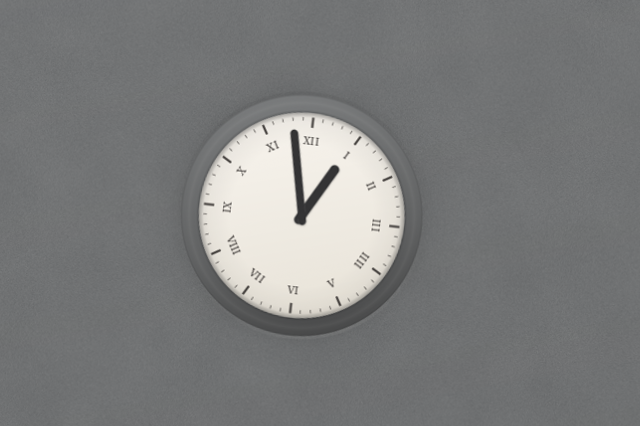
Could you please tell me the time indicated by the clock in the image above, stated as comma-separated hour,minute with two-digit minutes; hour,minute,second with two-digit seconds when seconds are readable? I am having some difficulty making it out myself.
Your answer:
12,58
